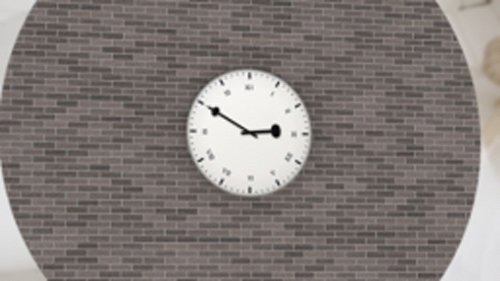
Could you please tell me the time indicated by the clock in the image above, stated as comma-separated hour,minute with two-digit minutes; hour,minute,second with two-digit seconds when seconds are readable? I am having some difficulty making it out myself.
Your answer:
2,50
